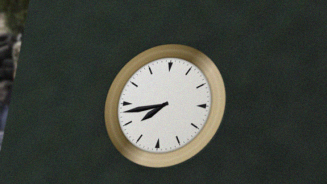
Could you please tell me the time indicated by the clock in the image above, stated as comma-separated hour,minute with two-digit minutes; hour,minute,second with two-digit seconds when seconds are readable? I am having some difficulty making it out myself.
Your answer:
7,43
